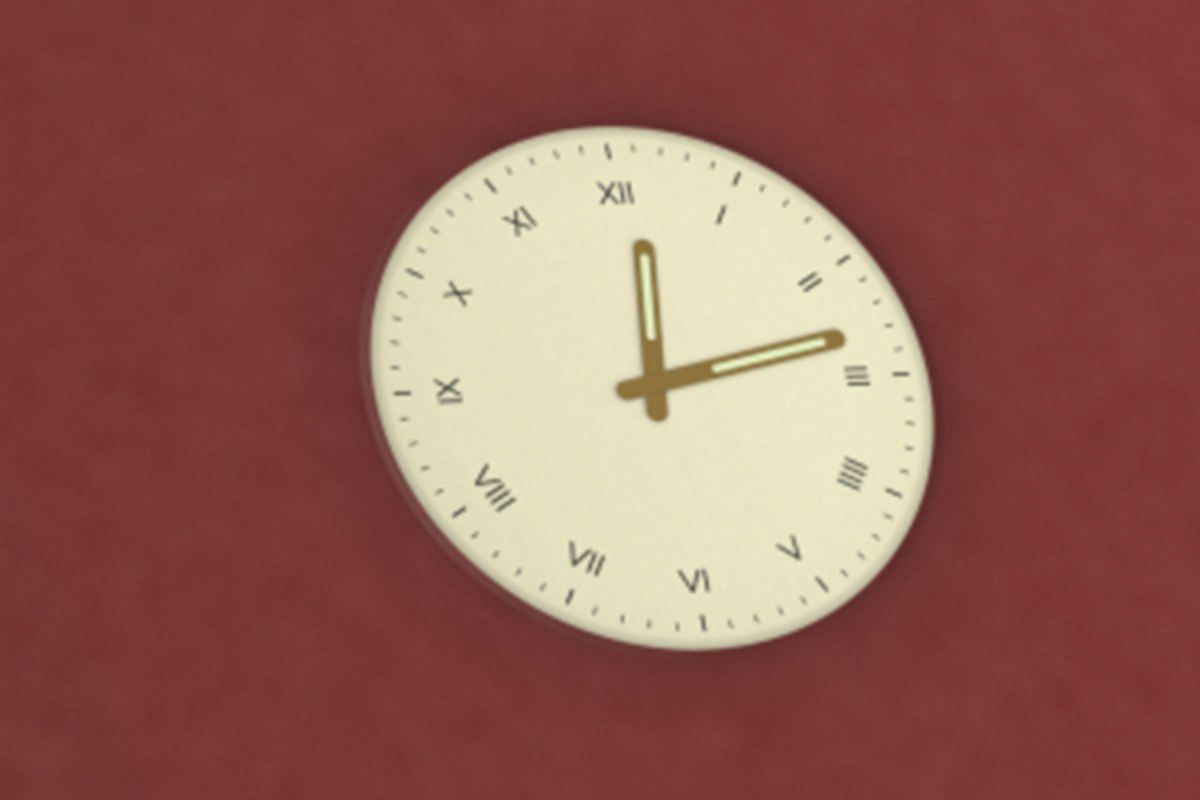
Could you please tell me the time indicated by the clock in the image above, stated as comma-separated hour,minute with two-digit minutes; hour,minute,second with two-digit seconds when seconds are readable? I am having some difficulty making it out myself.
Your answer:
12,13
